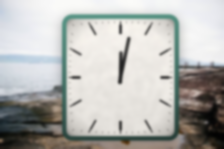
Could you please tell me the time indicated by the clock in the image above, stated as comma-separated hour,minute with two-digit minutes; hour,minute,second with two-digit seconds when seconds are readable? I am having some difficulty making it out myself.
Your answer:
12,02
